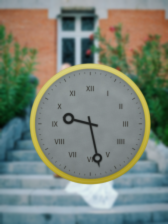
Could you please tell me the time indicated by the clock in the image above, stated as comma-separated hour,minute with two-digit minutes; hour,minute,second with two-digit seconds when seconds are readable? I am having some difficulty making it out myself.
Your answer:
9,28
